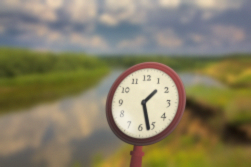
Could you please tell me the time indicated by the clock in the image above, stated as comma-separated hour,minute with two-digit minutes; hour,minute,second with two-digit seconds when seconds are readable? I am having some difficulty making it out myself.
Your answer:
1,27
